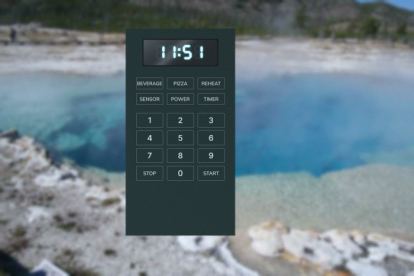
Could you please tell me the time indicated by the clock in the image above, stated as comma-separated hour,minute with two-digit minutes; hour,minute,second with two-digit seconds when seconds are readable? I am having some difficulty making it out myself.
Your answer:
11,51
